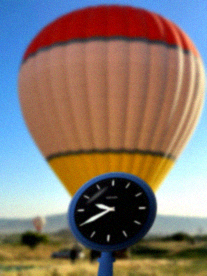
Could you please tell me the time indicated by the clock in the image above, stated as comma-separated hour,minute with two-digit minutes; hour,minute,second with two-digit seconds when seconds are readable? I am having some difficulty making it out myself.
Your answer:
9,40
